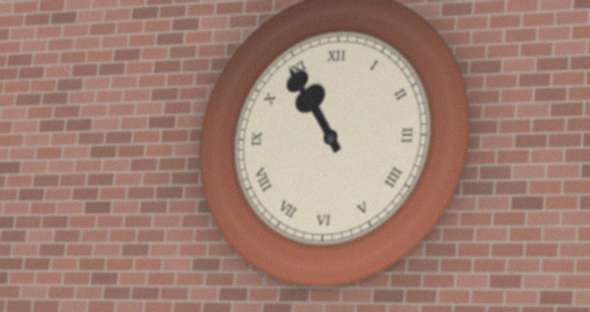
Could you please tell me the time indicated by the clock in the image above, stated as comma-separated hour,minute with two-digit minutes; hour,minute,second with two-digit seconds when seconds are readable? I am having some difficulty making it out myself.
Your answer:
10,54
